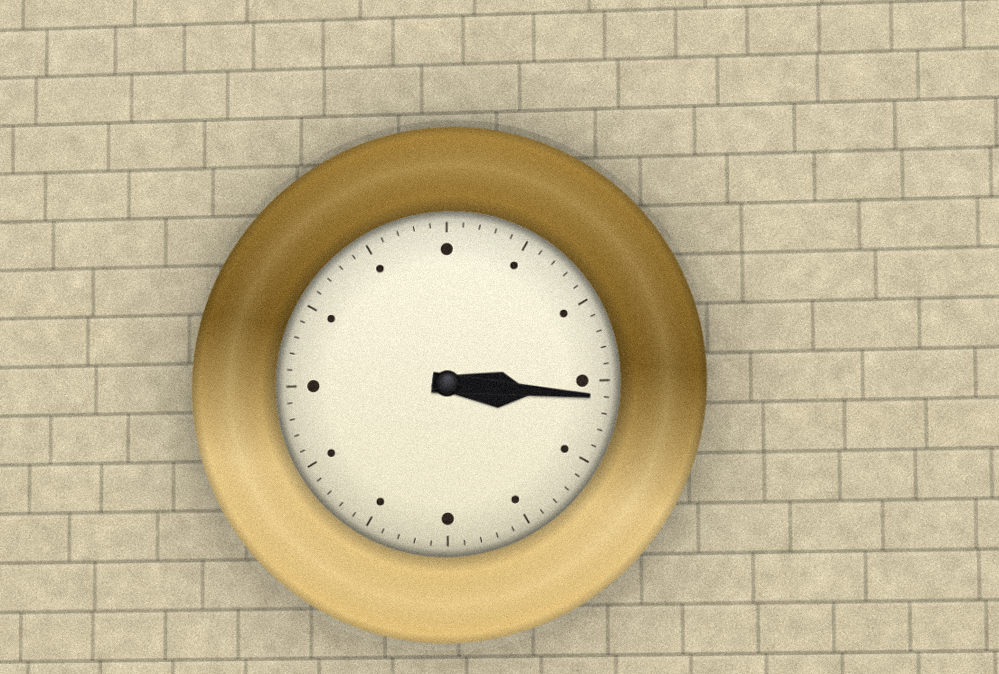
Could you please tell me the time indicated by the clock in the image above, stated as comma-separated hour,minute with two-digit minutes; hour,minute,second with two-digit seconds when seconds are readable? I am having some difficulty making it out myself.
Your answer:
3,16
